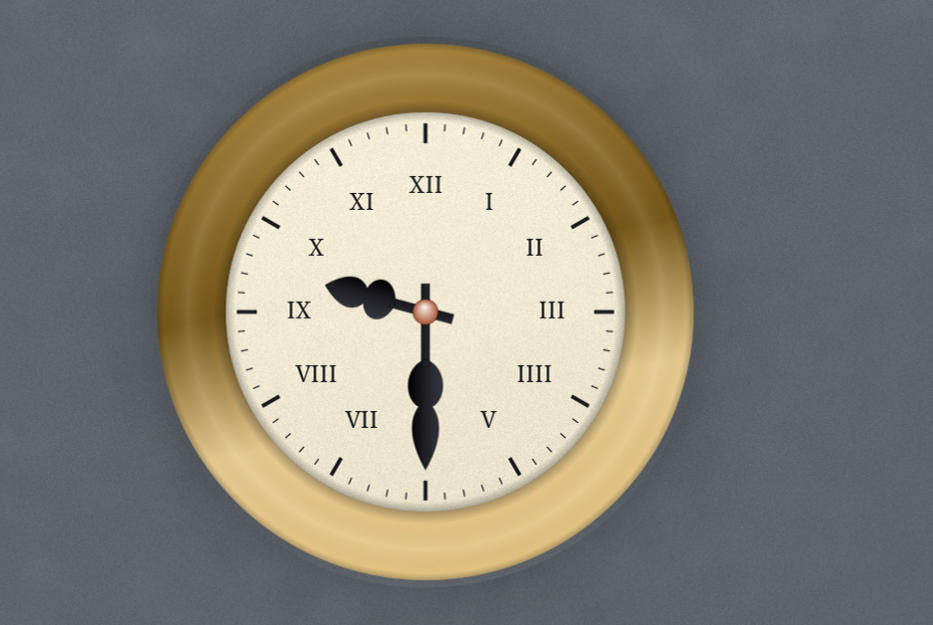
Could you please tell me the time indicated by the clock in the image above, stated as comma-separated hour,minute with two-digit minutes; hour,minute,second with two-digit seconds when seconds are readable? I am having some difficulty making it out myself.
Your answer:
9,30
